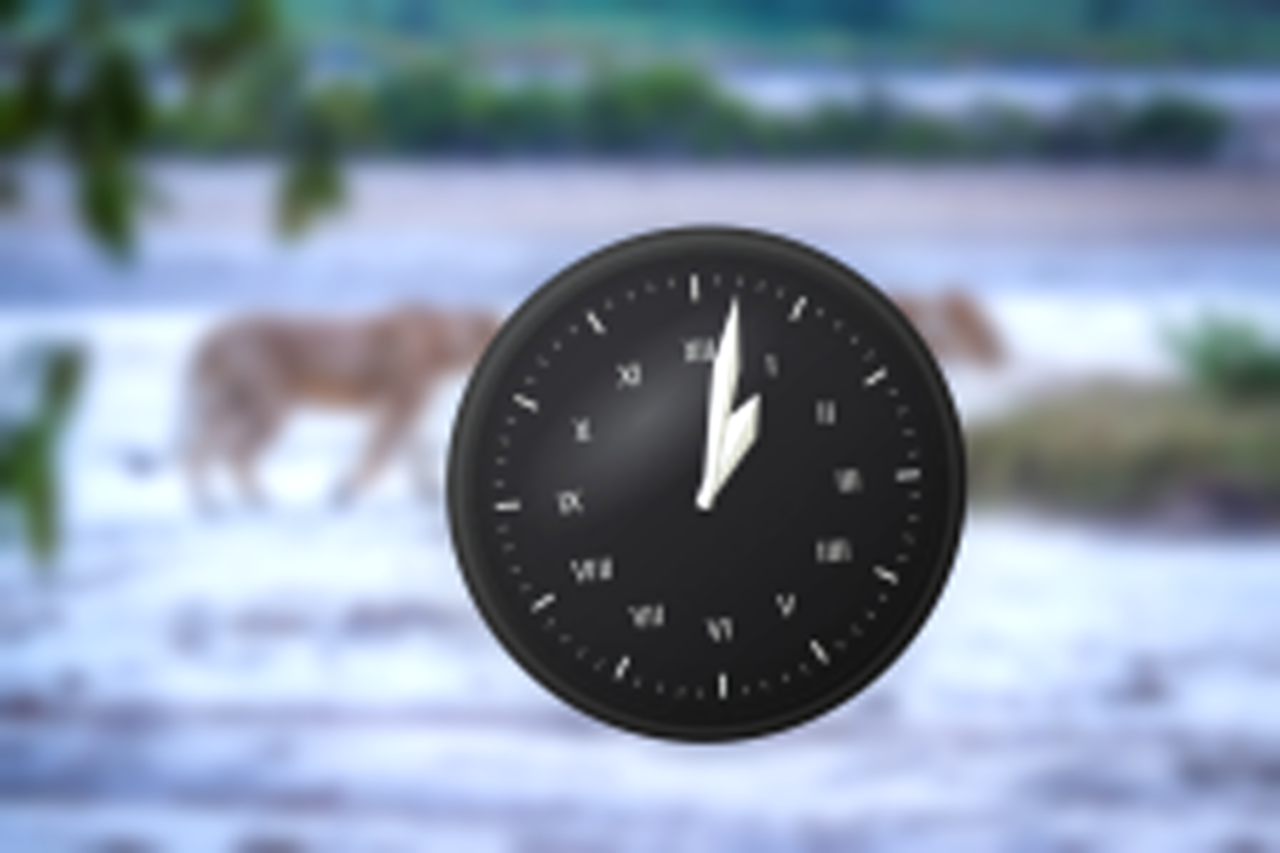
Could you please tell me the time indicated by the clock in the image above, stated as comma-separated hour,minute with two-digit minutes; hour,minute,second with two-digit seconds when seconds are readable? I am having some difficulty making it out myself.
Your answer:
1,02
